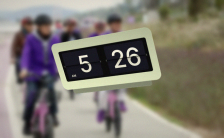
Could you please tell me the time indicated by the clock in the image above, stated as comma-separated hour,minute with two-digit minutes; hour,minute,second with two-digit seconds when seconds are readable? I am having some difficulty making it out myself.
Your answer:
5,26
